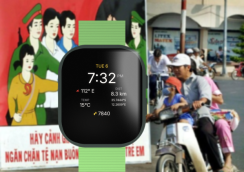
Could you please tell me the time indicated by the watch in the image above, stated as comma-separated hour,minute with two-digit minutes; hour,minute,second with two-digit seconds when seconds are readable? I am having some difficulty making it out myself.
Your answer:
7,32
